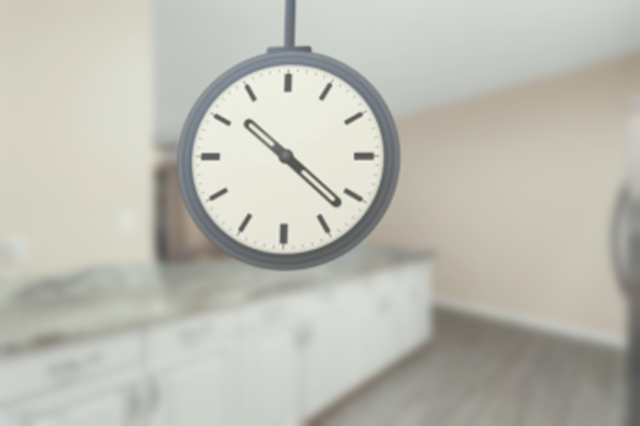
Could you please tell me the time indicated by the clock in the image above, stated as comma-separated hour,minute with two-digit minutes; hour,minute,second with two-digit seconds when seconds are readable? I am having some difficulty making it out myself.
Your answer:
10,22
